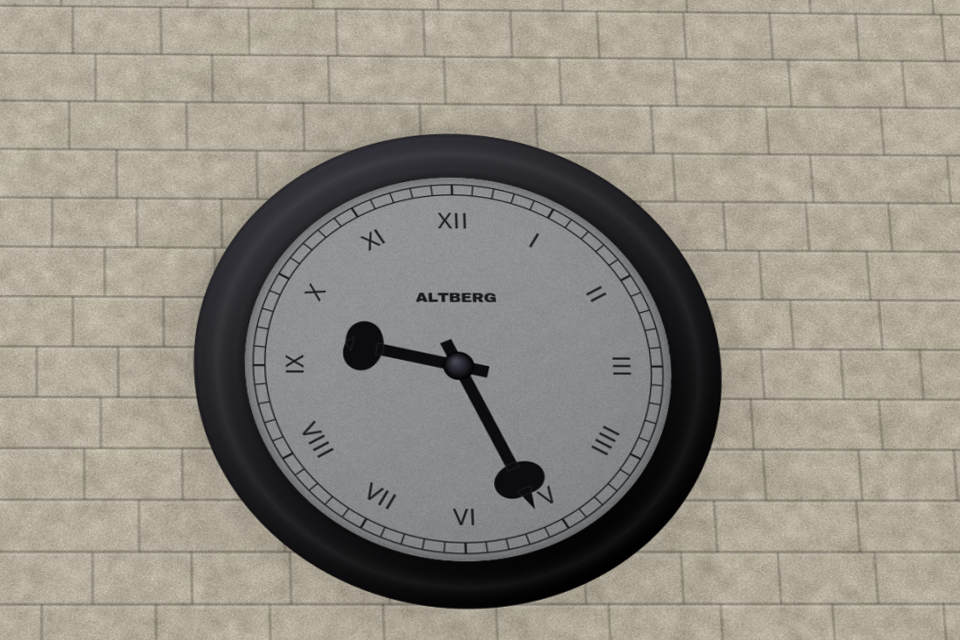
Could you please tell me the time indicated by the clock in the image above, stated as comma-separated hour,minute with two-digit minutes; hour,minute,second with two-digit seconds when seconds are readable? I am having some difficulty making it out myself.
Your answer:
9,26
